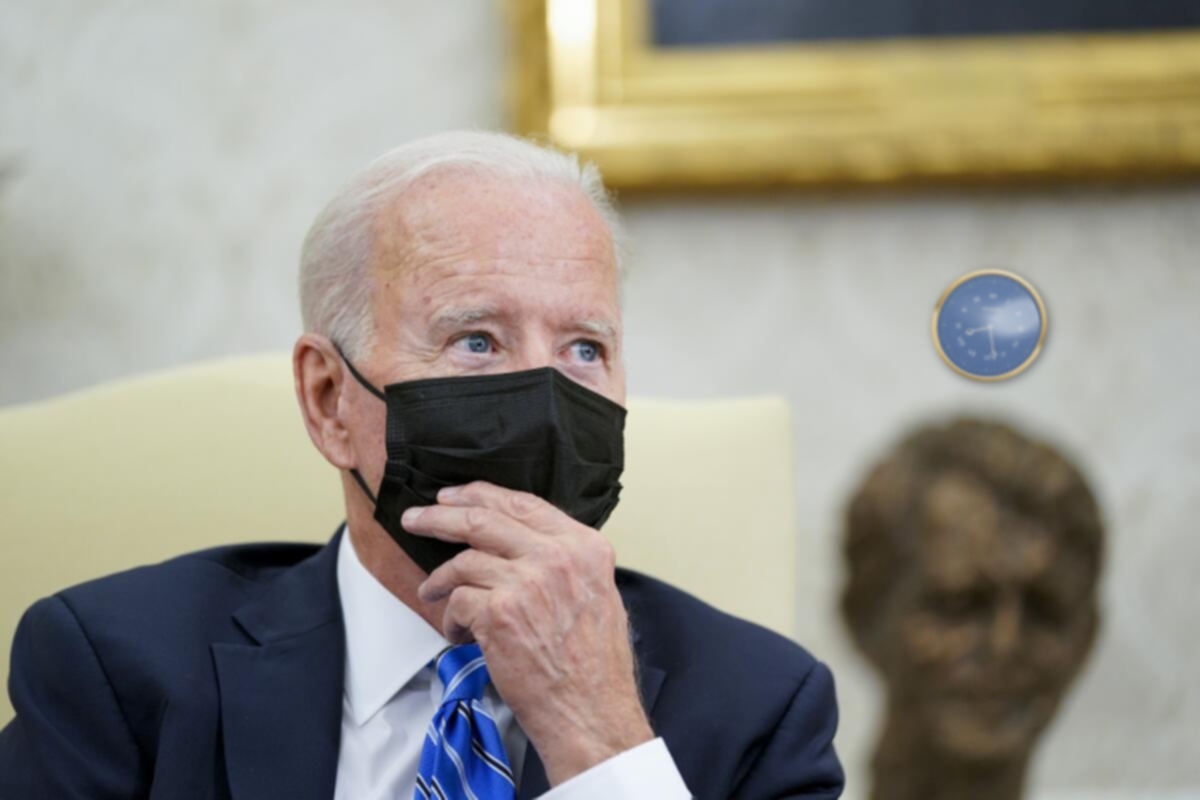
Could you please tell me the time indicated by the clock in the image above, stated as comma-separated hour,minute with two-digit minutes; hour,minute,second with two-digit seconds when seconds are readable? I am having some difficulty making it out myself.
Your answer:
8,28
